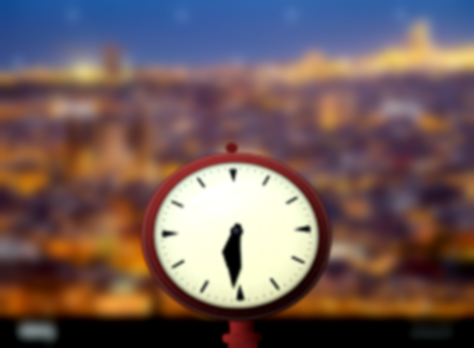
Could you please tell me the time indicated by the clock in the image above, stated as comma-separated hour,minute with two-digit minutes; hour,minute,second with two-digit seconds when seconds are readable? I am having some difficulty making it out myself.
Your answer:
6,31
